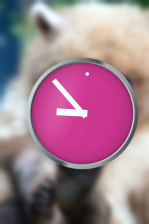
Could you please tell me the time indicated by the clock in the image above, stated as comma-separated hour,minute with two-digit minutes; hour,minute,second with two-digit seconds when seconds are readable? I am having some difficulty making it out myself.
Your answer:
8,52
